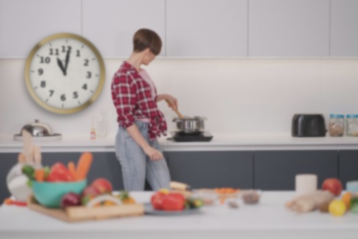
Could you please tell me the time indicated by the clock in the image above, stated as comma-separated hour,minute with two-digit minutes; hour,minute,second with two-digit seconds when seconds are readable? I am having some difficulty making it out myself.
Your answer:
11,01
